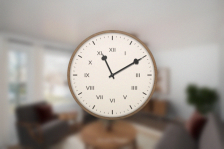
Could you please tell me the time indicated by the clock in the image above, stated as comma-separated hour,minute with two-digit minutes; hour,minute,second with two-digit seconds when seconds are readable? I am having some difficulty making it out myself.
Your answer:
11,10
